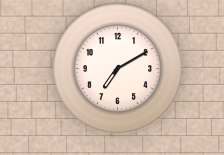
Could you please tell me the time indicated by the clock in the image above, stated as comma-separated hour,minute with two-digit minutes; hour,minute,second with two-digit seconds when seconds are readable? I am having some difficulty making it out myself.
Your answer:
7,10
